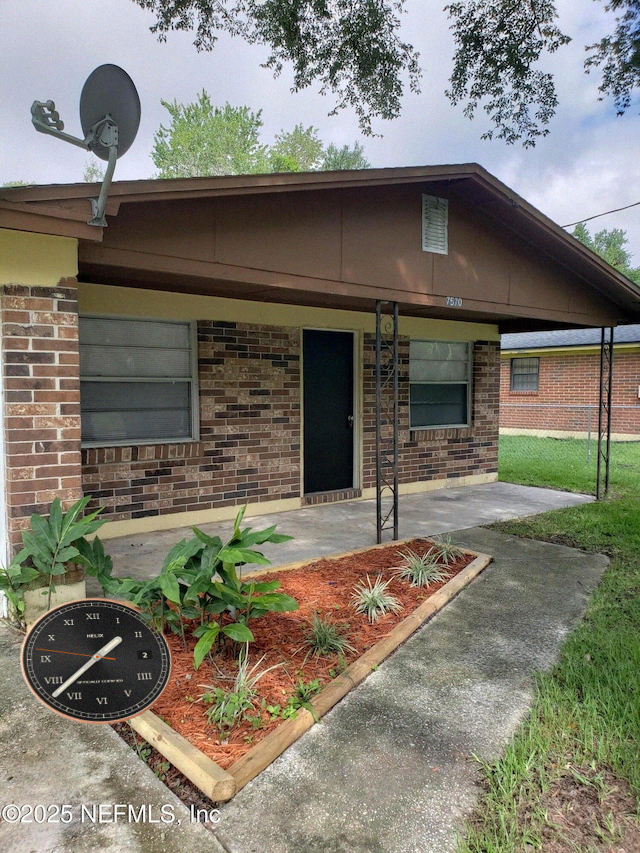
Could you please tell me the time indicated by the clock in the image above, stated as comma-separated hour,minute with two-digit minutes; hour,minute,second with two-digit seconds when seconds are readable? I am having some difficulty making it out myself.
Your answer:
1,37,47
